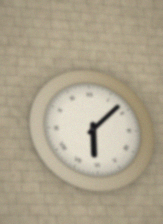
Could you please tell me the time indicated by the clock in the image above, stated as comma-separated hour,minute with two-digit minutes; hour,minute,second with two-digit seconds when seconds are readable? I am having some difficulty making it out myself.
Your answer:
6,08
